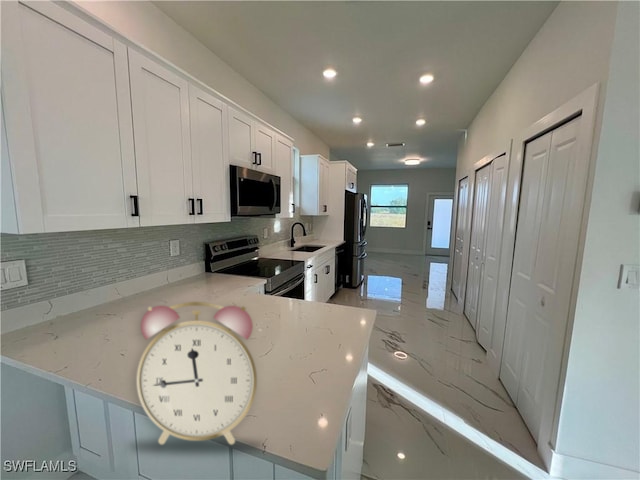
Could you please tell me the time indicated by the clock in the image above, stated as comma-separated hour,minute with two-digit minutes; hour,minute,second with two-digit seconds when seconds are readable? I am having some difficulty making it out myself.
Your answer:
11,44
